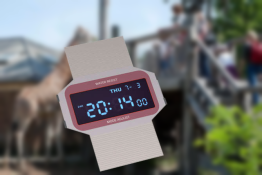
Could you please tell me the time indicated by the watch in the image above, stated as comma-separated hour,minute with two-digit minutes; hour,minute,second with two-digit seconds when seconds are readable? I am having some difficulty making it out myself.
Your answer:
20,14,00
